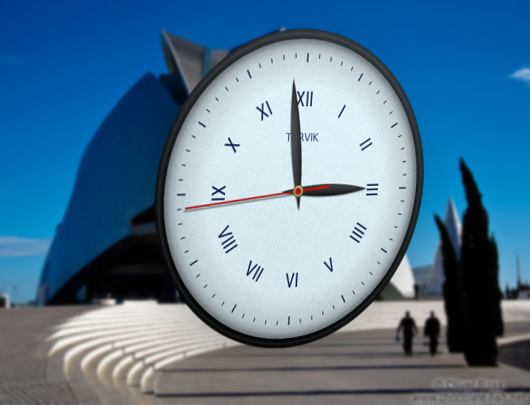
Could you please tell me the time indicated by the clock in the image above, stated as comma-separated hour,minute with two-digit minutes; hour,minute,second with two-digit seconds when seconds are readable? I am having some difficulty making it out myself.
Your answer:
2,58,44
